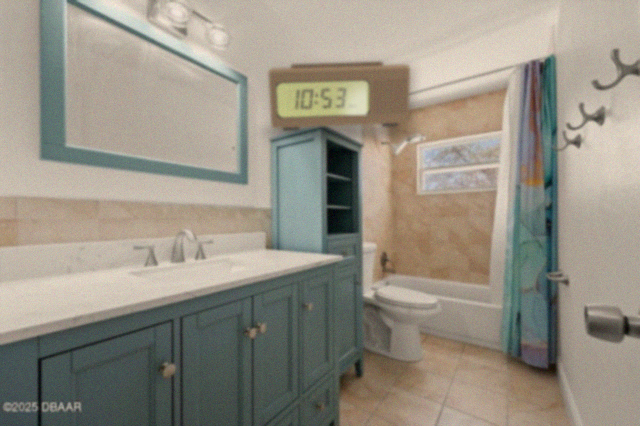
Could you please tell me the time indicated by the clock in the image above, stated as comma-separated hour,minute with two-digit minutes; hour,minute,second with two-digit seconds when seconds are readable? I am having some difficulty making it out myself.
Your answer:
10,53
